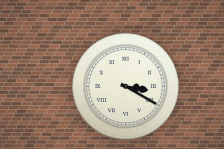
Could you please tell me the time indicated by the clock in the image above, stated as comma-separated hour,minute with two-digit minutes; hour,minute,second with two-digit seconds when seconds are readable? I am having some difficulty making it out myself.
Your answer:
3,20
